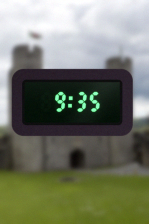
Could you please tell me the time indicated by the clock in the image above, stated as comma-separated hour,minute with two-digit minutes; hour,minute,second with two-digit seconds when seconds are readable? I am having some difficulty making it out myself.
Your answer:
9,35
